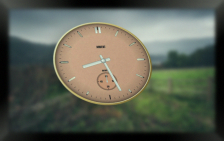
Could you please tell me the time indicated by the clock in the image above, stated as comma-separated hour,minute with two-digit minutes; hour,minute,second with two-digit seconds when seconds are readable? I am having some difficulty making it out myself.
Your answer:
8,27
